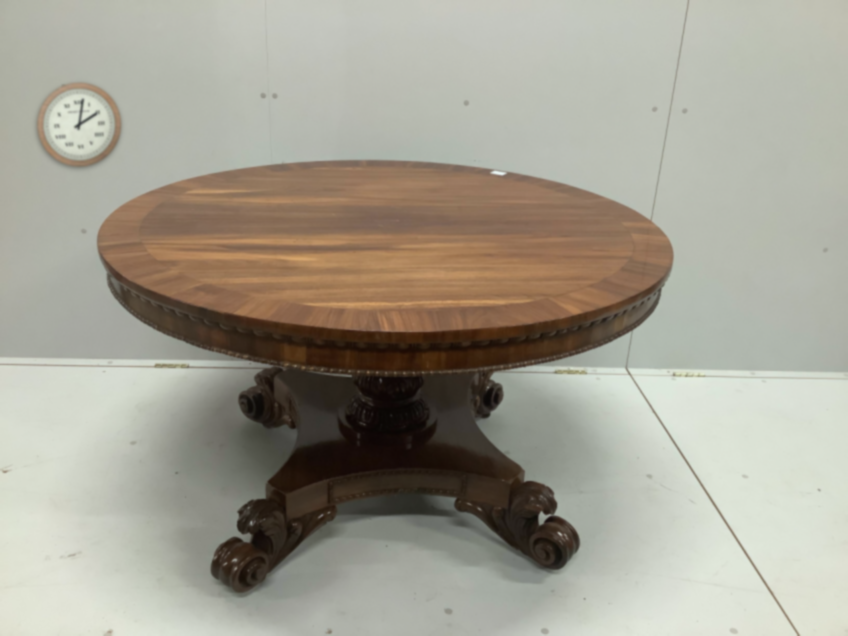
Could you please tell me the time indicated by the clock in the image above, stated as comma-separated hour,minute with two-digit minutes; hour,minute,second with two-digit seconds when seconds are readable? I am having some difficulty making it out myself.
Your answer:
2,02
